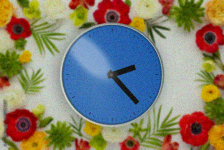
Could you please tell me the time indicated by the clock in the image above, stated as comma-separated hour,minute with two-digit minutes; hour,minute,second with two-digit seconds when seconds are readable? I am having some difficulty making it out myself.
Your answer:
2,23
